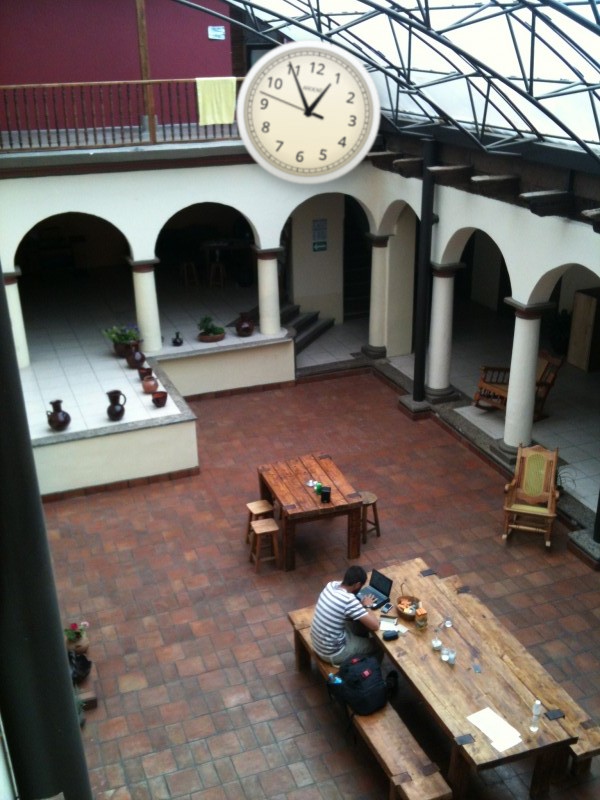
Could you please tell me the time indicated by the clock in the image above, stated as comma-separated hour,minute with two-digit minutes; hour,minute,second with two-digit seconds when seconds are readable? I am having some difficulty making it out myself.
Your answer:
12,54,47
